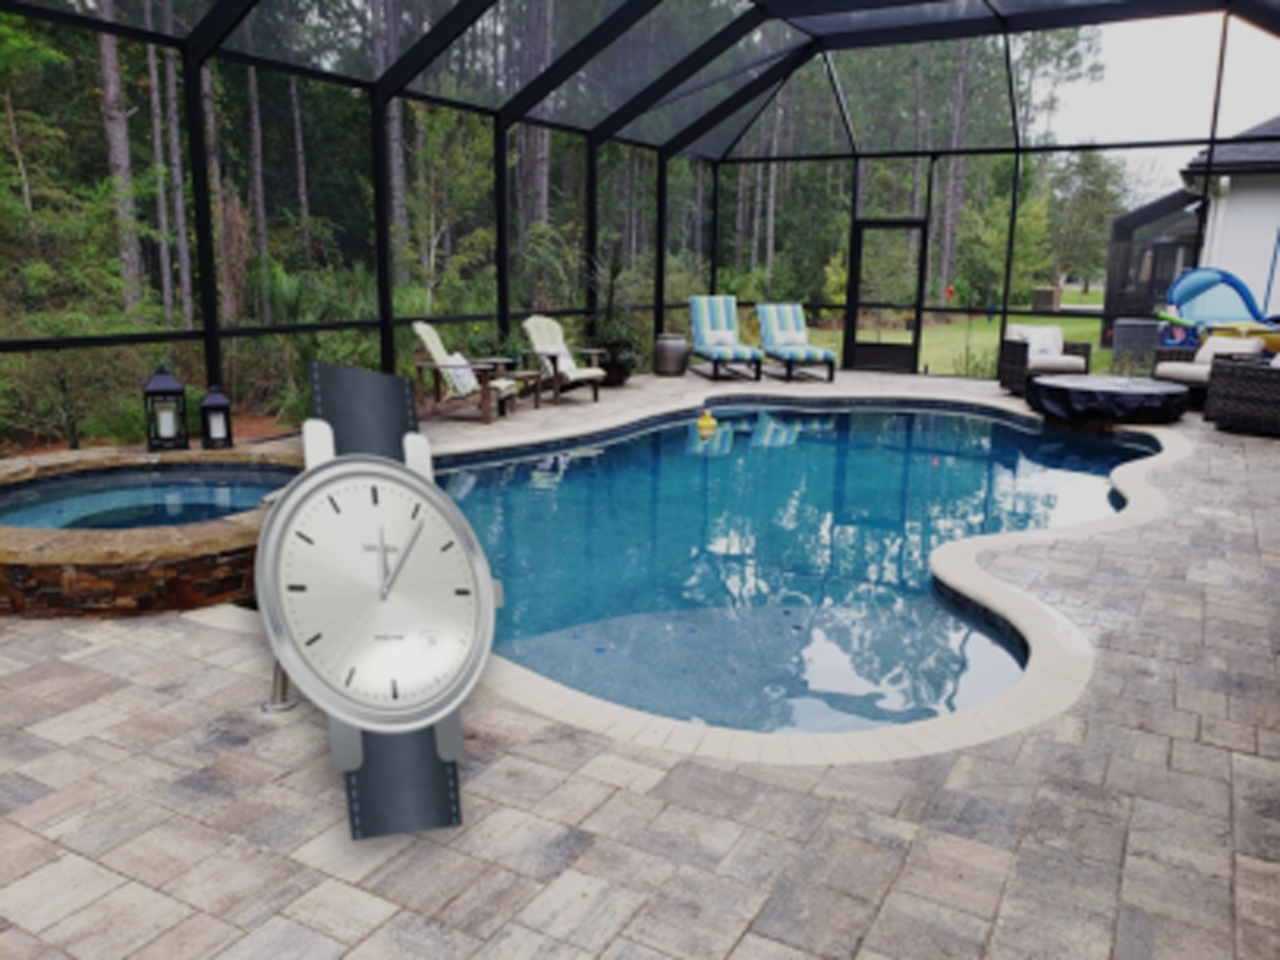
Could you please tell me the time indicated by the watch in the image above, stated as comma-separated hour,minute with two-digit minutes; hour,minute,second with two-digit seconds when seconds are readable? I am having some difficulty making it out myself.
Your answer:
12,06
